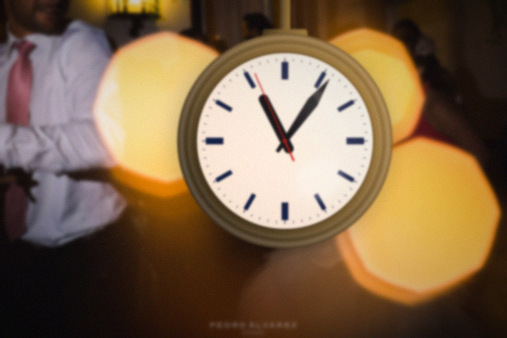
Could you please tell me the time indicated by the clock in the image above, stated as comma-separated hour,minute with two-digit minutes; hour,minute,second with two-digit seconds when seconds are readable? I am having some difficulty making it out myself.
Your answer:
11,05,56
